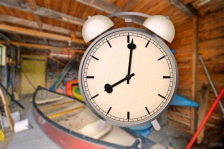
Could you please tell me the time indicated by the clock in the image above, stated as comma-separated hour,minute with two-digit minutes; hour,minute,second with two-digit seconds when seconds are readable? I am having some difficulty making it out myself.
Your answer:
8,01
